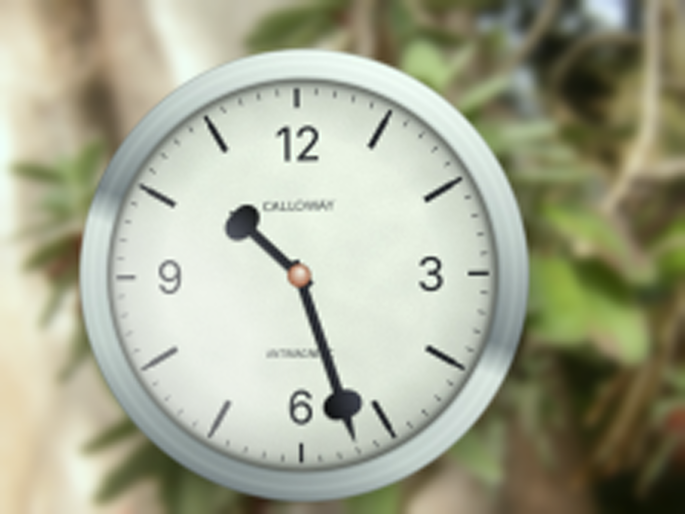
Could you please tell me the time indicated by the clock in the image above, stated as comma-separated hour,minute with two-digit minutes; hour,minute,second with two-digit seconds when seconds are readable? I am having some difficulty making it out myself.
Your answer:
10,27
